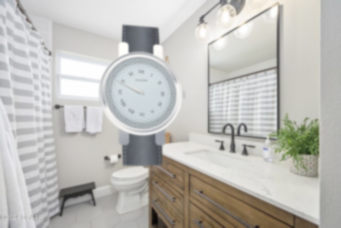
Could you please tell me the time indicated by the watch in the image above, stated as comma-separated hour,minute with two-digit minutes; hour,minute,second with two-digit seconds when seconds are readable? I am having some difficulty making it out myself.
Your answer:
9,49
